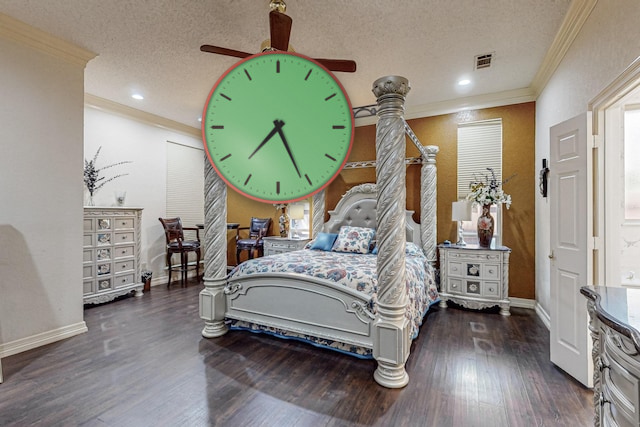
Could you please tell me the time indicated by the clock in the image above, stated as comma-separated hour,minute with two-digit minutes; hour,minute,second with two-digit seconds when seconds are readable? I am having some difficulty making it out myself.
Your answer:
7,26
